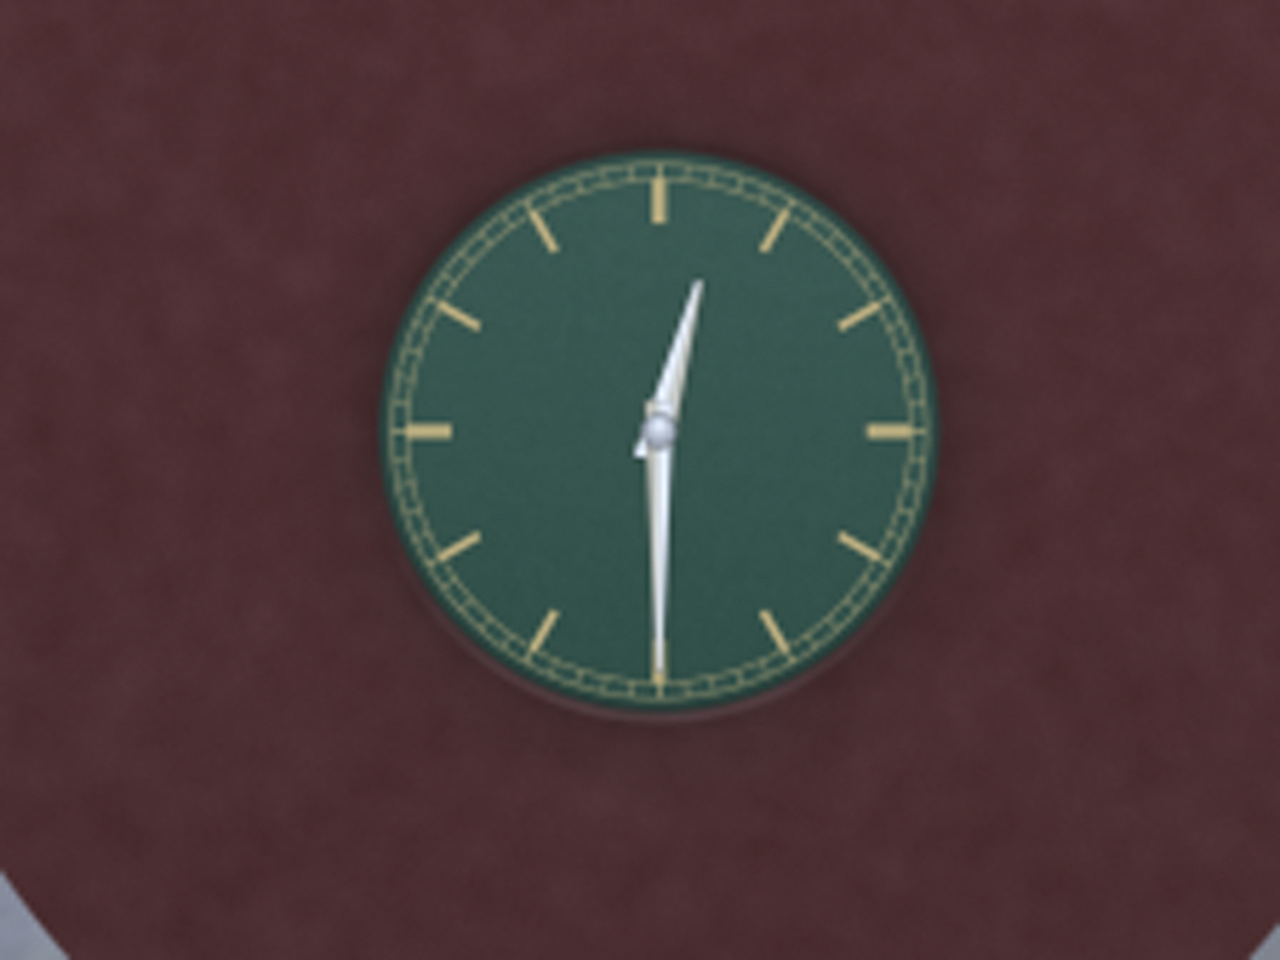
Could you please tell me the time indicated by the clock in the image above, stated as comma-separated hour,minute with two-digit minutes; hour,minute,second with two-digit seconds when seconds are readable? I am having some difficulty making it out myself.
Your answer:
12,30
